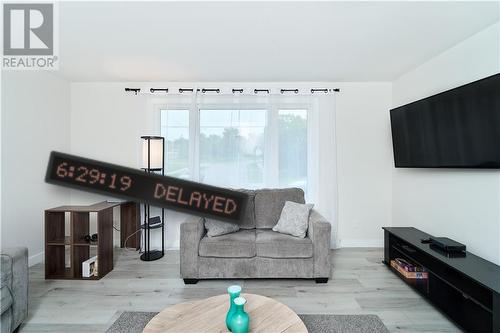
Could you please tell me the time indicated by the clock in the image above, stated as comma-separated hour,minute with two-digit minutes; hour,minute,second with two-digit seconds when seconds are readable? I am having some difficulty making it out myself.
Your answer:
6,29,19
